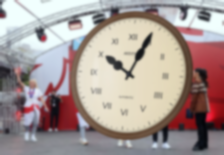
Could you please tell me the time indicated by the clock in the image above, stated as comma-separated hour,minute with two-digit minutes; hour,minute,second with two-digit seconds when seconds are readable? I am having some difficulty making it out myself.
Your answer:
10,04
